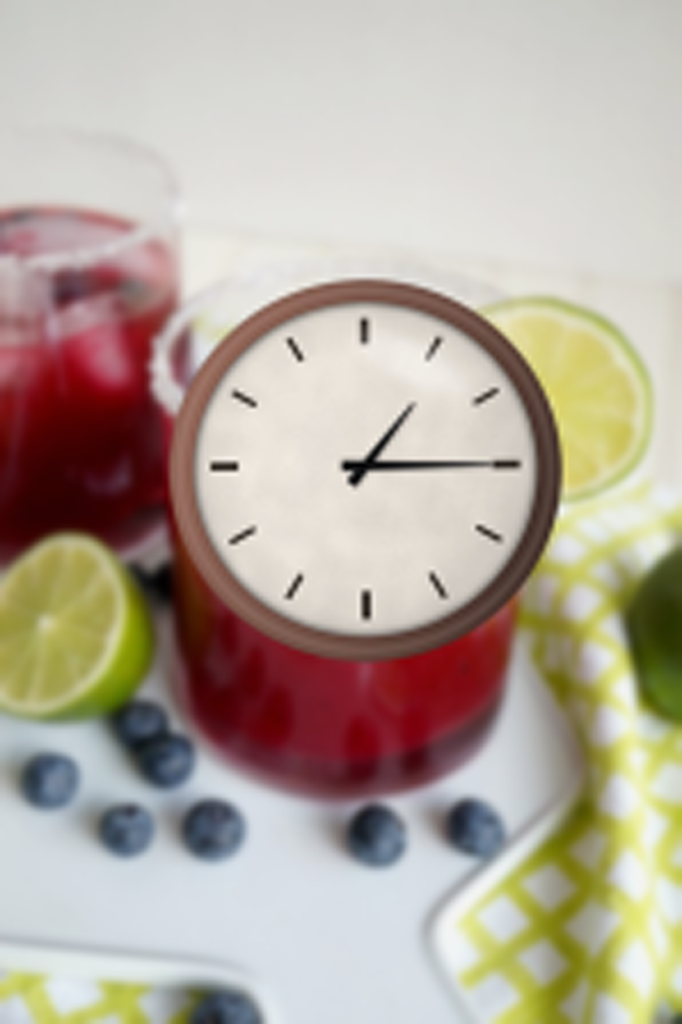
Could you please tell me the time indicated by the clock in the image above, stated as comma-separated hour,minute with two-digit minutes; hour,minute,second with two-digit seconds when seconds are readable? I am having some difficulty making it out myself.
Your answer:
1,15
